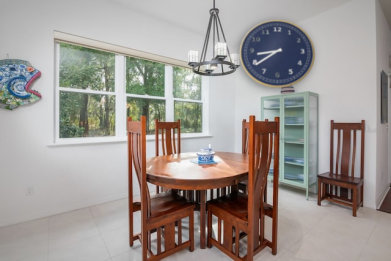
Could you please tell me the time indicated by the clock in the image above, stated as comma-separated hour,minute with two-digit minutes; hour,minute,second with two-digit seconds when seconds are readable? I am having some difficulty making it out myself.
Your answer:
8,39
